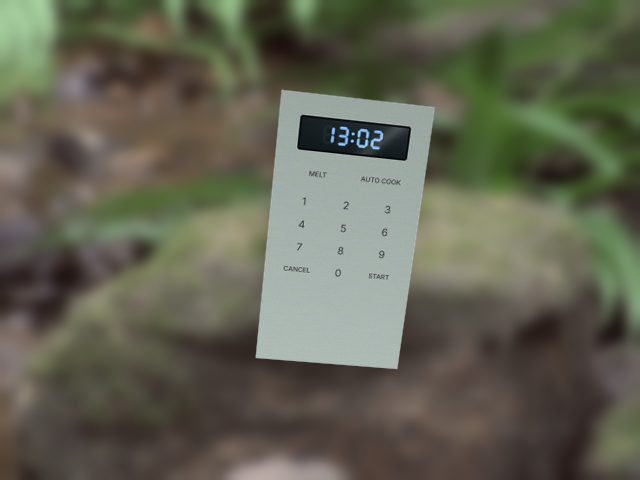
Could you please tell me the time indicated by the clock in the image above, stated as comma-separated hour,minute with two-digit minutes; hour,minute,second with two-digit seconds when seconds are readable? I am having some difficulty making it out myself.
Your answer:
13,02
